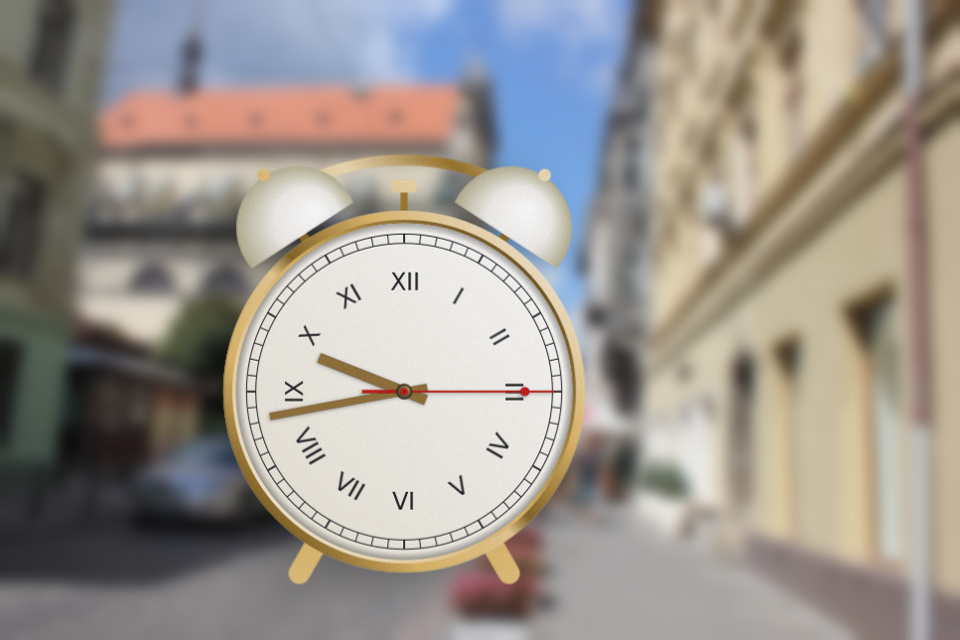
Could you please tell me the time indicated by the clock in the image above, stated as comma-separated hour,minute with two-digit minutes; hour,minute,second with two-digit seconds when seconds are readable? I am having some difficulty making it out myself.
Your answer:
9,43,15
